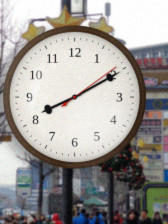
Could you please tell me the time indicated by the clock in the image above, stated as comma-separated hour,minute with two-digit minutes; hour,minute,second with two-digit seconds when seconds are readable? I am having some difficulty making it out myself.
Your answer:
8,10,09
